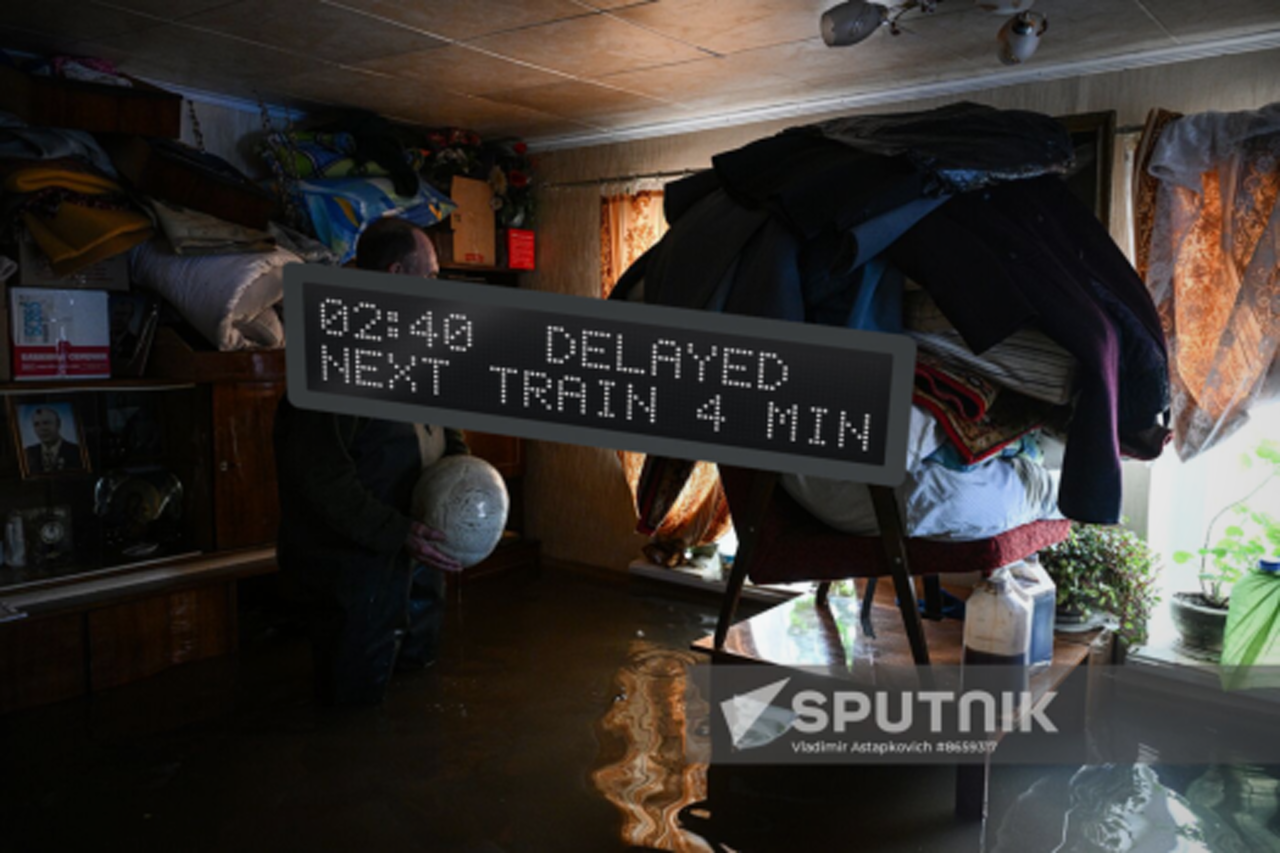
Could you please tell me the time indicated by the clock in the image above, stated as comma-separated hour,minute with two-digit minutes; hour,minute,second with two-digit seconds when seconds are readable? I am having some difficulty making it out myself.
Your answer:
2,40
